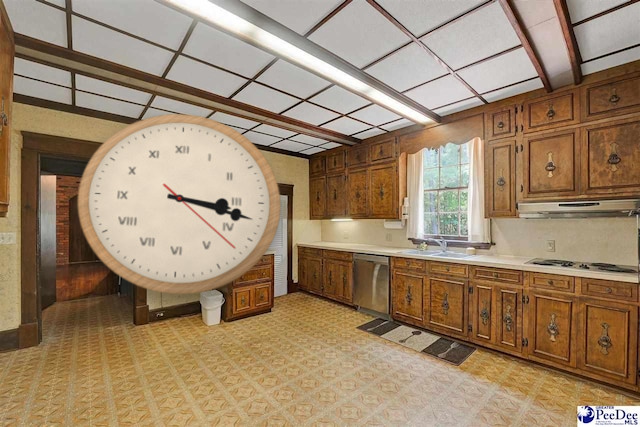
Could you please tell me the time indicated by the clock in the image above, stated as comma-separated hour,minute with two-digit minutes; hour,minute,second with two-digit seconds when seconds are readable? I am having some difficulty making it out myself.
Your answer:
3,17,22
